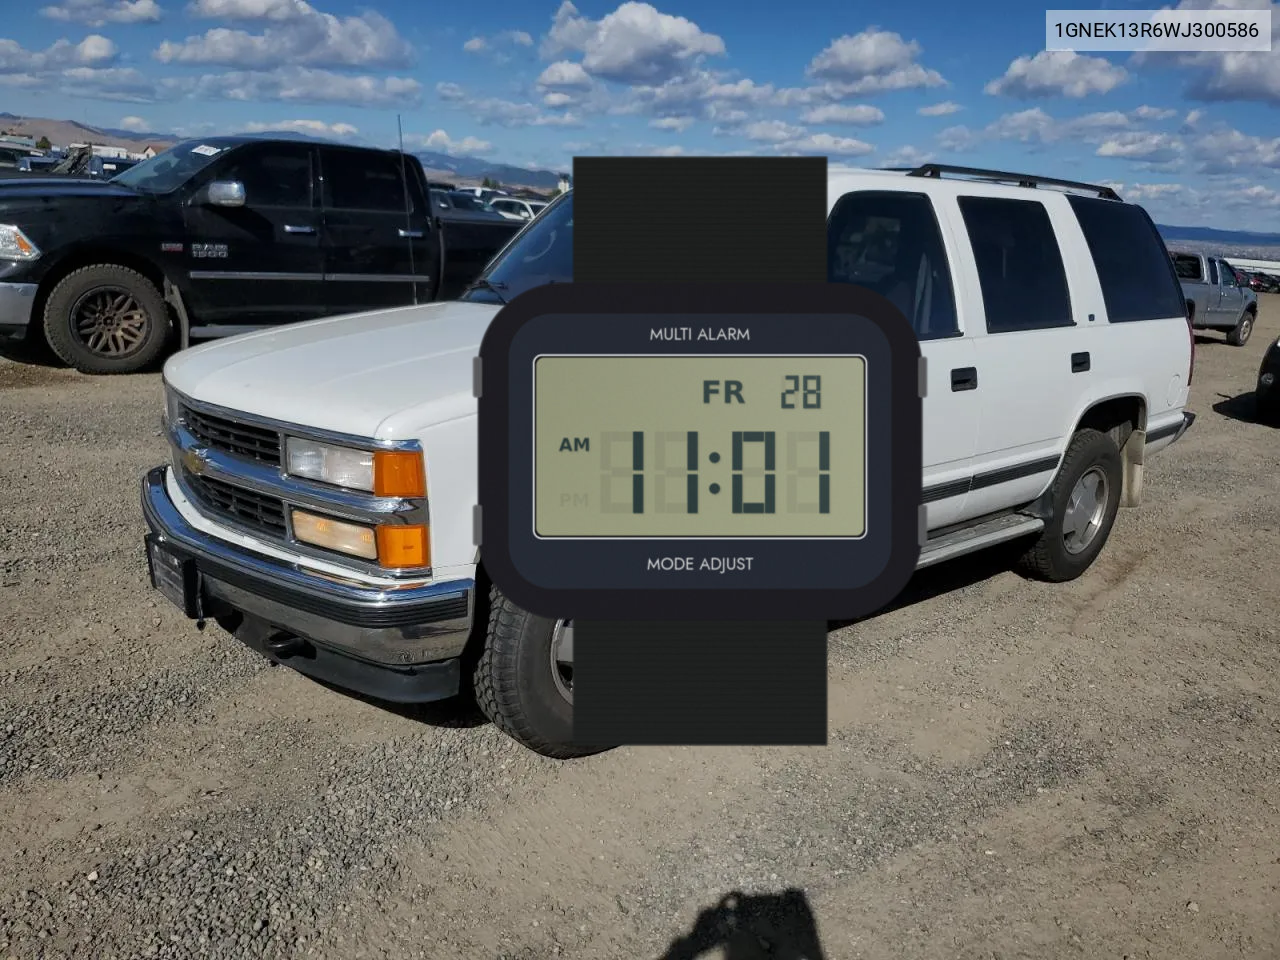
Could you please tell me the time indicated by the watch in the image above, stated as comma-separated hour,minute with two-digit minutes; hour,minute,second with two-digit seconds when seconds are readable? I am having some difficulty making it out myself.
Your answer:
11,01
